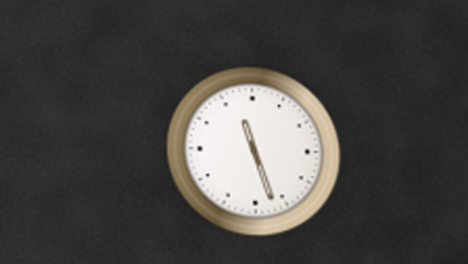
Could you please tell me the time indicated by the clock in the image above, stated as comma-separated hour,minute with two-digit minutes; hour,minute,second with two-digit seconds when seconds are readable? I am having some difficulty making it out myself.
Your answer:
11,27
